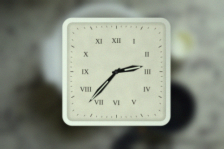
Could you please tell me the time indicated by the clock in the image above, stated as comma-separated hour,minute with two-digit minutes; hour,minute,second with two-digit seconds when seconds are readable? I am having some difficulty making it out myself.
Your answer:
2,37
